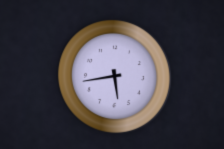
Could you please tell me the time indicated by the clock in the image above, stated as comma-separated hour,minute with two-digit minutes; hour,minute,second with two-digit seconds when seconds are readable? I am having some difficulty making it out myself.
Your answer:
5,43
